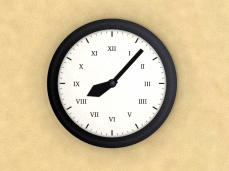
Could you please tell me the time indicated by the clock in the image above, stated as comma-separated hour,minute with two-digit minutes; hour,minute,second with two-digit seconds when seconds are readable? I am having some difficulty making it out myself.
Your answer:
8,07
